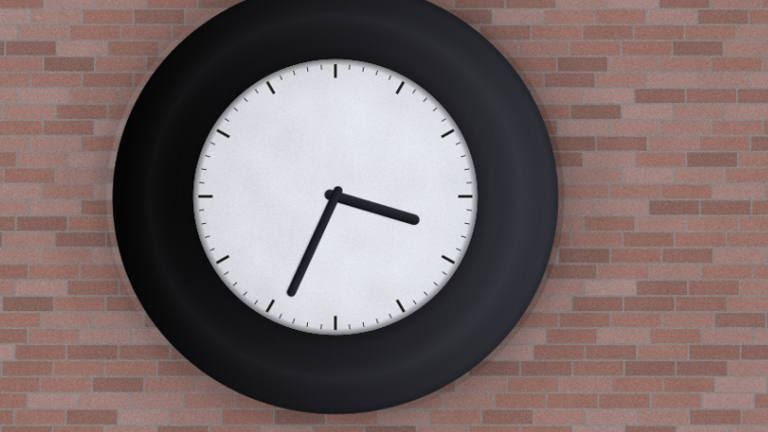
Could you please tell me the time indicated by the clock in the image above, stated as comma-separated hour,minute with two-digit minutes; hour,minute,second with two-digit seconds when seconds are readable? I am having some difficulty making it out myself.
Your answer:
3,34
